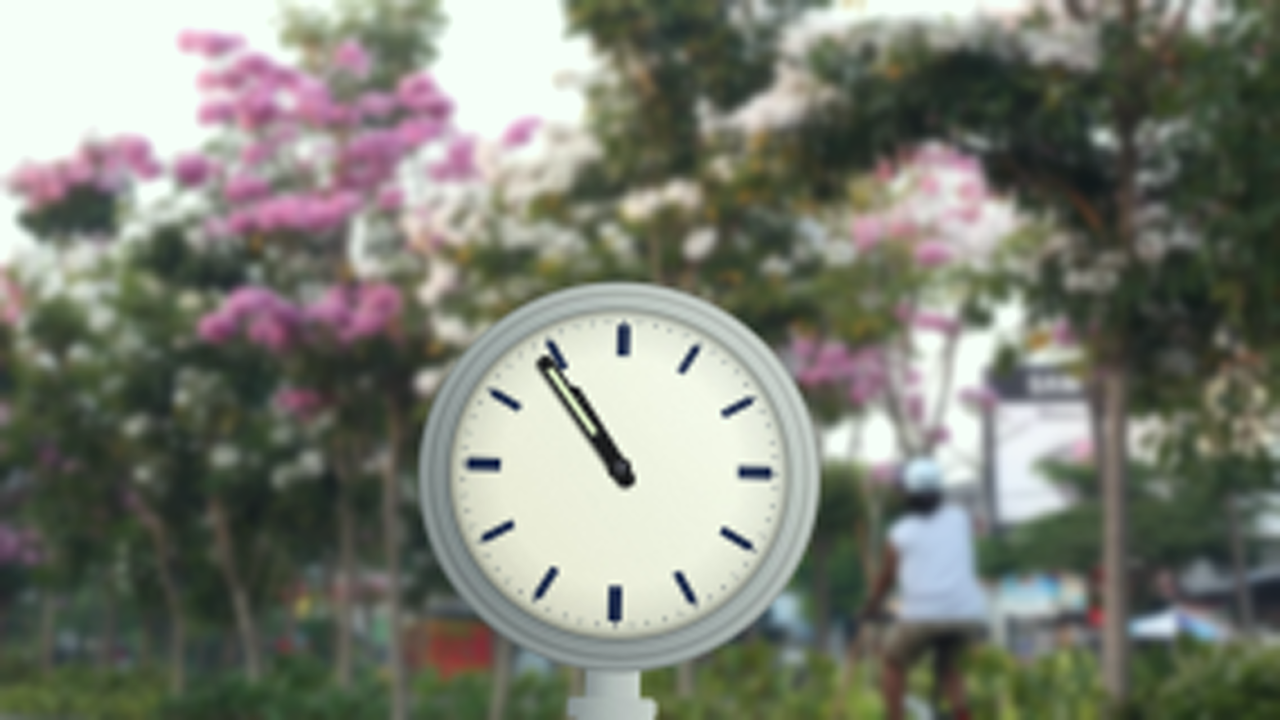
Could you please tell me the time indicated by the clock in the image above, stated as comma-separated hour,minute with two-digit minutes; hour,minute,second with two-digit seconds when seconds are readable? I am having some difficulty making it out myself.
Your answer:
10,54
